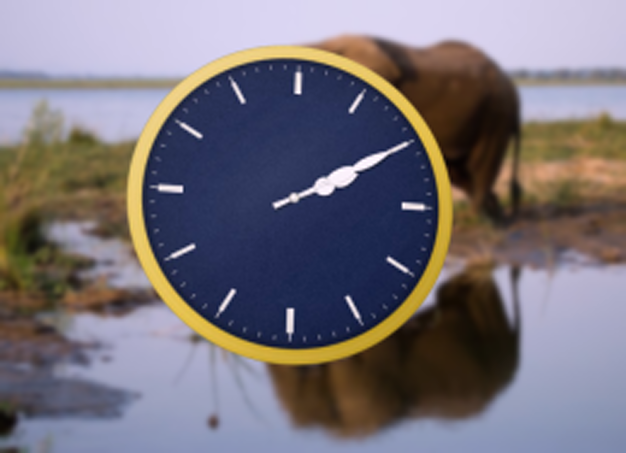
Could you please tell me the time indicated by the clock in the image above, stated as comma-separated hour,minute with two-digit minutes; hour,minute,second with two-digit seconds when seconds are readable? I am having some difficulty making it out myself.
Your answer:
2,10
